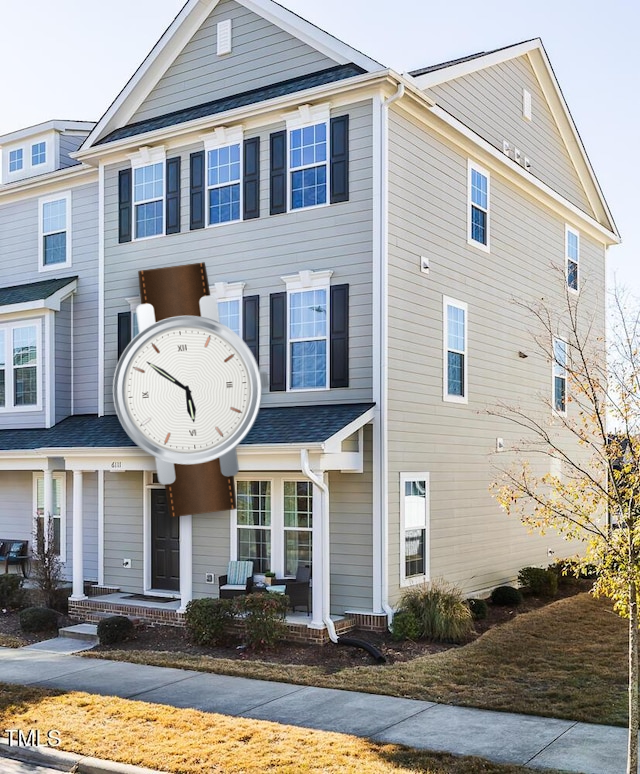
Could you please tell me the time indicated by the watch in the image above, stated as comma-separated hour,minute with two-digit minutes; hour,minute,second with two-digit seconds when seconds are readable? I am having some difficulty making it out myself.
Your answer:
5,52
